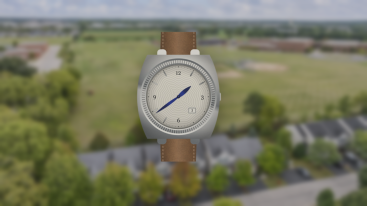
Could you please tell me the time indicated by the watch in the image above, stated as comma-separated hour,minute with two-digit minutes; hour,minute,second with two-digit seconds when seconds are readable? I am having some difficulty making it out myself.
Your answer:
1,39
